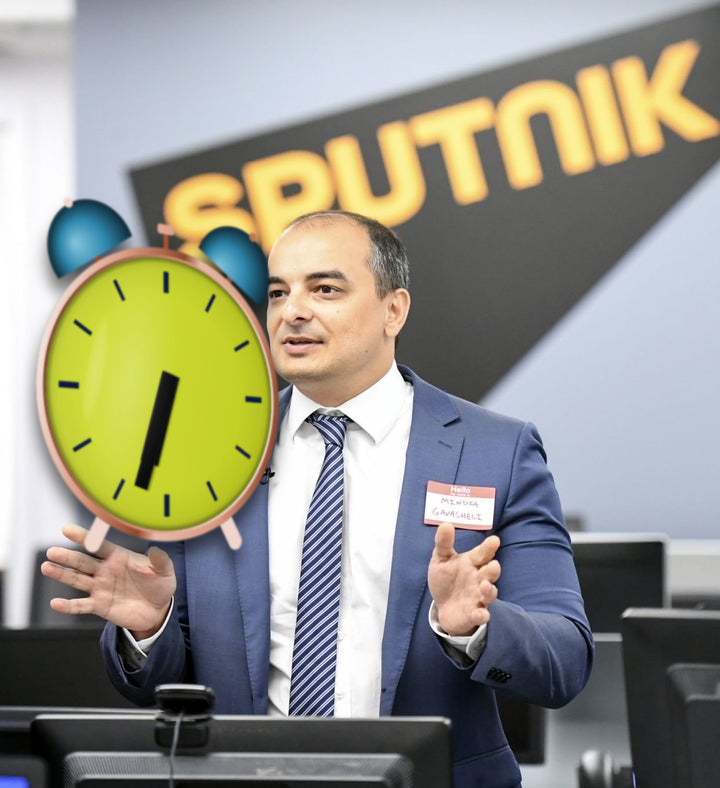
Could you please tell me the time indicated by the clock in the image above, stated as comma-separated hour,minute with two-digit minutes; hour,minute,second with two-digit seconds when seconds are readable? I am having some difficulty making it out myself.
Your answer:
6,33
